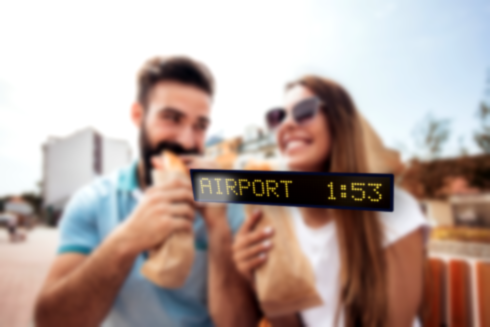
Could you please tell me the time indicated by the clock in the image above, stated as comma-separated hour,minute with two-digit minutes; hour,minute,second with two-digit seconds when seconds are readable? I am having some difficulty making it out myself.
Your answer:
1,53
